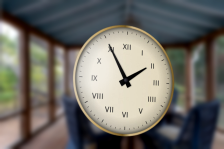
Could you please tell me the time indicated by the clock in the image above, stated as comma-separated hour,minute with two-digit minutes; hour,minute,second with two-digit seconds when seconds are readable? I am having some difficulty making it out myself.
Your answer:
1,55
